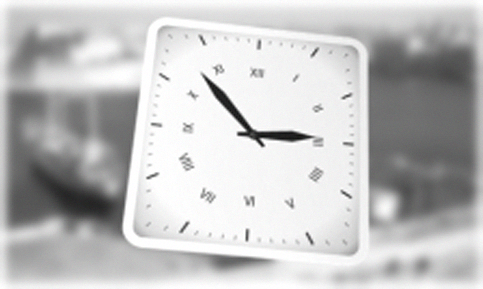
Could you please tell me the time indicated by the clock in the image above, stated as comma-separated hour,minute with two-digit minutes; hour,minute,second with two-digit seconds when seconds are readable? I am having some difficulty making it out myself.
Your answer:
2,53
